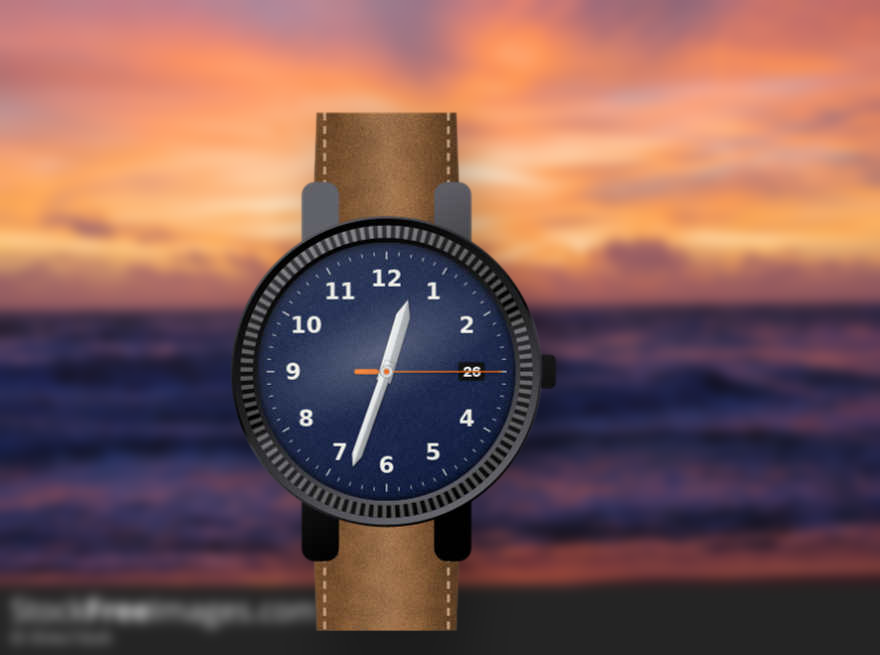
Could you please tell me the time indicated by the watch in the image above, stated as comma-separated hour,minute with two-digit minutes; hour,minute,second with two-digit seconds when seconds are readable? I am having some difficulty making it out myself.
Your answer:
12,33,15
